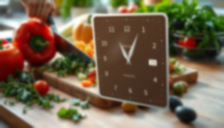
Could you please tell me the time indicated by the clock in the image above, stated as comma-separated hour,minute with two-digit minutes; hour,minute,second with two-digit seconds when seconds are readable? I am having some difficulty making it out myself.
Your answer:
11,04
